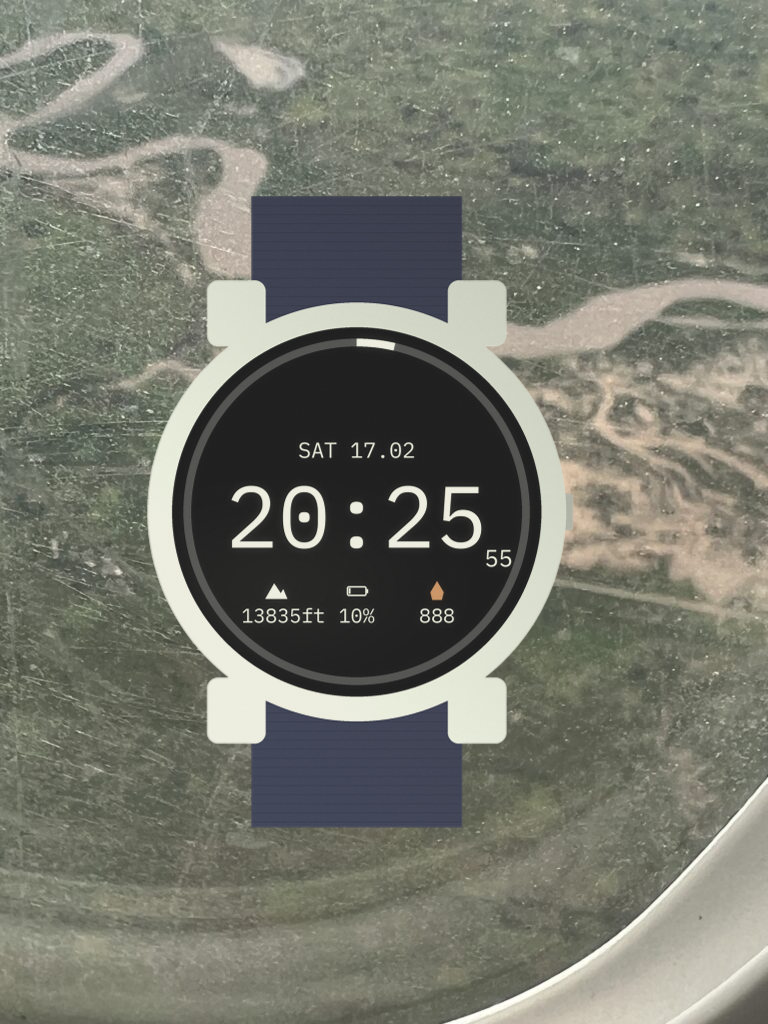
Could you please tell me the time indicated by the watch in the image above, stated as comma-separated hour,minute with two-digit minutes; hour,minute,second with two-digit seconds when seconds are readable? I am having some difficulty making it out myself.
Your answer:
20,25,55
